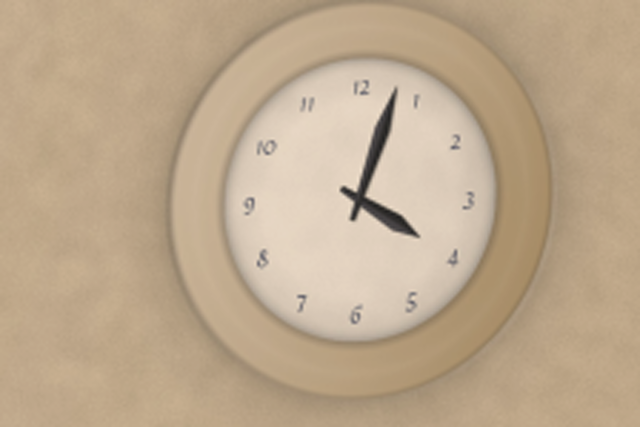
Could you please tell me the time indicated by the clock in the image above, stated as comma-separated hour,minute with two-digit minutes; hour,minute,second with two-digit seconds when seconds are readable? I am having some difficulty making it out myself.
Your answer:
4,03
